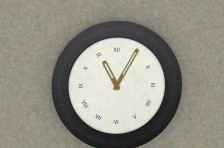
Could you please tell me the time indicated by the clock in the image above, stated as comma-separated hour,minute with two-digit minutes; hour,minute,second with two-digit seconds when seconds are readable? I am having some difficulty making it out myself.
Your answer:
11,05
